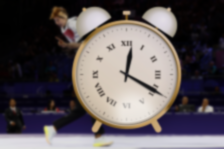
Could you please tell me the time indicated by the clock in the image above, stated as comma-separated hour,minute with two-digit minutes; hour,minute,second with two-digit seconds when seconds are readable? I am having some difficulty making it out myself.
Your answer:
12,20
